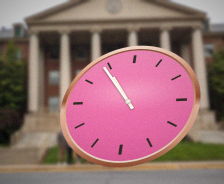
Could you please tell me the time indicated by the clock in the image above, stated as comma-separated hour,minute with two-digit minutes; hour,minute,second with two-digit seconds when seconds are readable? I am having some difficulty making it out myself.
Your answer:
10,54
